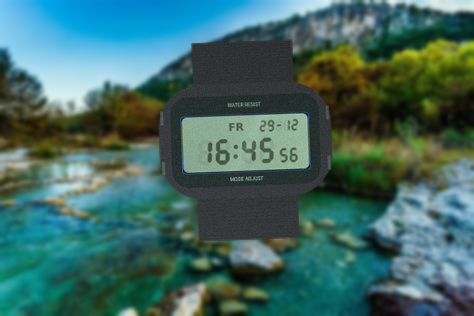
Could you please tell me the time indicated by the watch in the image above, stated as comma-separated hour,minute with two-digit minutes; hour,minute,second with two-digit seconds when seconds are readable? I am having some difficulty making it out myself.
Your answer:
16,45,56
